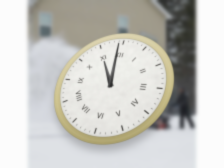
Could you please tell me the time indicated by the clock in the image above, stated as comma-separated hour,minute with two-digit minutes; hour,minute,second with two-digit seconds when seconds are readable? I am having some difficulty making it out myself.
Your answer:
10,59
